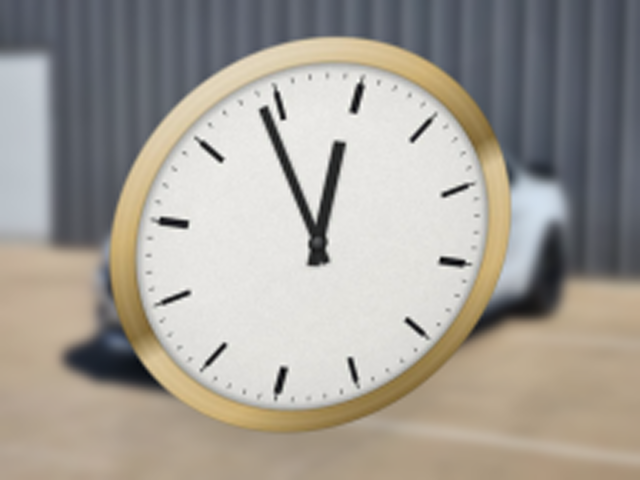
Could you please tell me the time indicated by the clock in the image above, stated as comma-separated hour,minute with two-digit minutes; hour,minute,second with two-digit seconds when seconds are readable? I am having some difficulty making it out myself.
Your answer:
11,54
